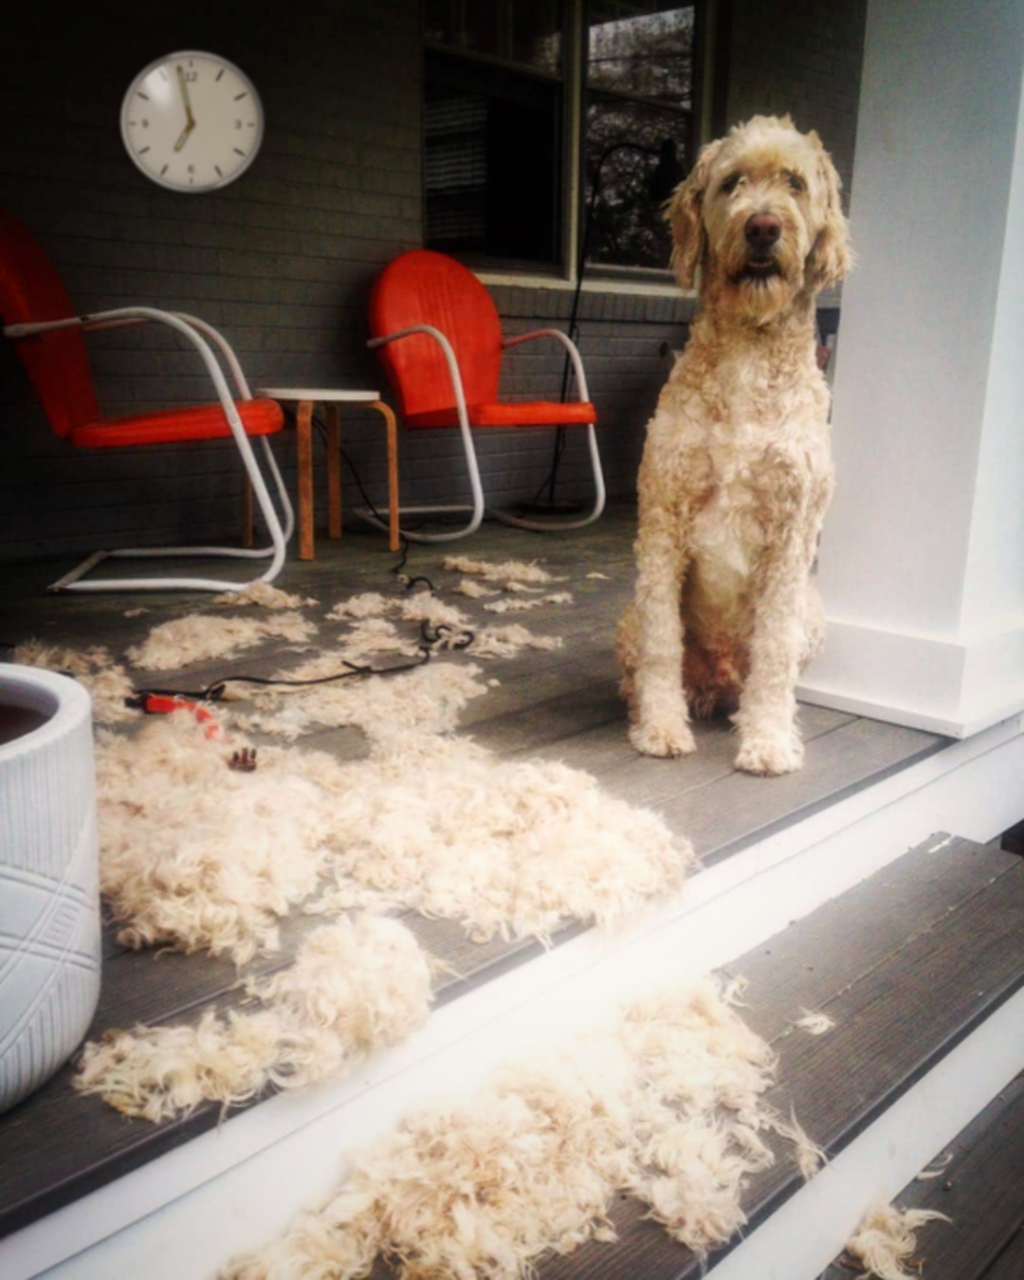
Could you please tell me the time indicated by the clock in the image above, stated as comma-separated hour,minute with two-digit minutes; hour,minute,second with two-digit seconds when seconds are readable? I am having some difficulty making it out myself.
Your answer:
6,58
